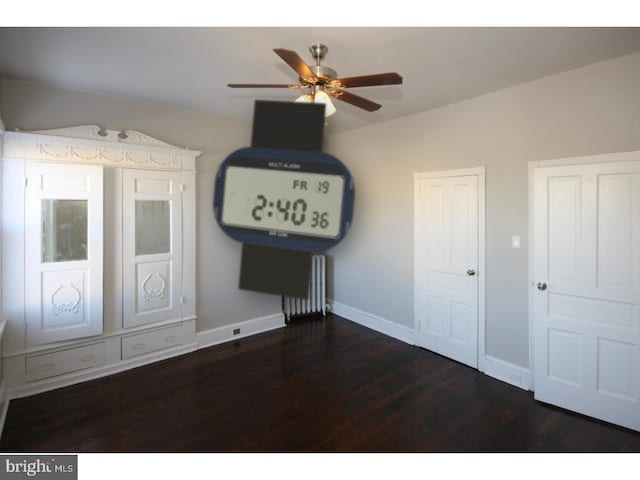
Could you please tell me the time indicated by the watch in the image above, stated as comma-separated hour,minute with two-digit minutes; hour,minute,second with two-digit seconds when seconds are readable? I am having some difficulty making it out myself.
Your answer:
2,40,36
